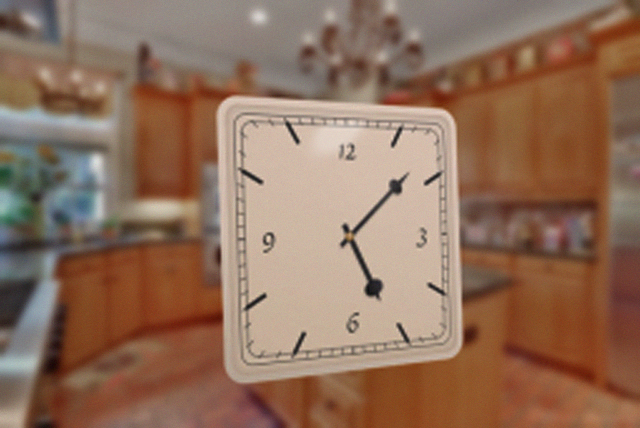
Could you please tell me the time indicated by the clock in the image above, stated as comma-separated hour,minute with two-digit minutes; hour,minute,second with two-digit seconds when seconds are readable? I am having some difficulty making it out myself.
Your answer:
5,08
